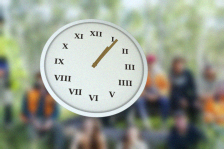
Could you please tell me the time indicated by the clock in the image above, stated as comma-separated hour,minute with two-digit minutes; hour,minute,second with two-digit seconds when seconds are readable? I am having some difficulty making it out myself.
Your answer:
1,06
